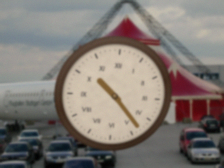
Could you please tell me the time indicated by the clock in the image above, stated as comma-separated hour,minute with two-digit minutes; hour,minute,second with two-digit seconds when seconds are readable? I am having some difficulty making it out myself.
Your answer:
10,23
